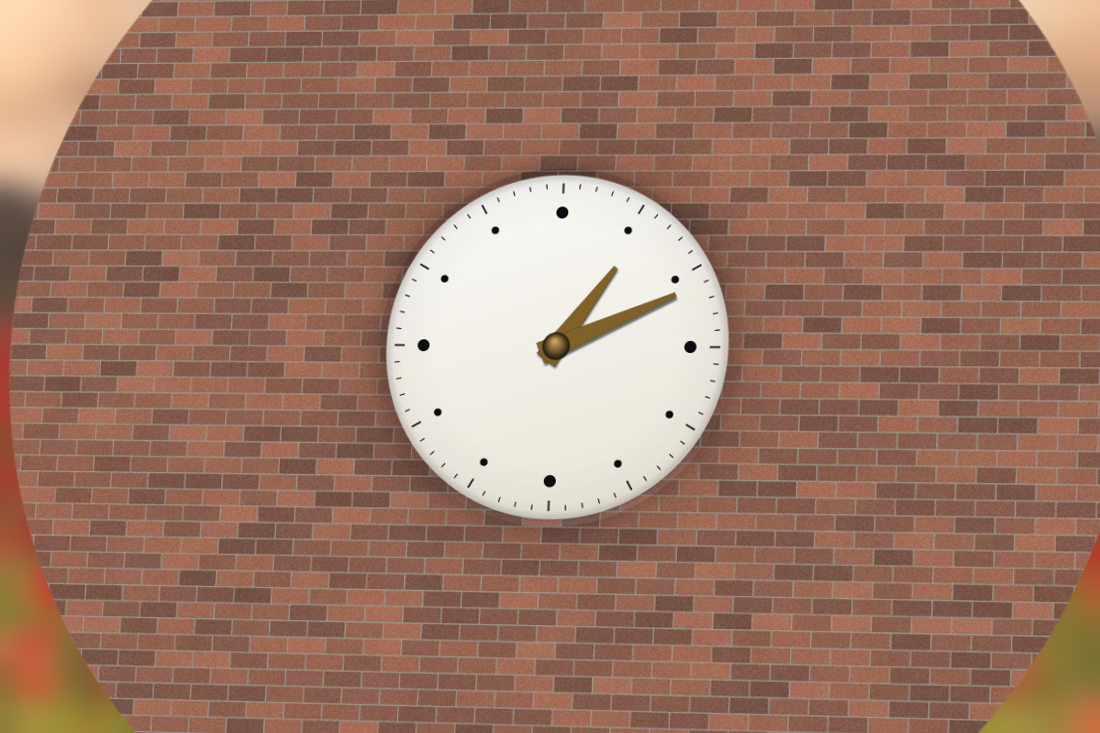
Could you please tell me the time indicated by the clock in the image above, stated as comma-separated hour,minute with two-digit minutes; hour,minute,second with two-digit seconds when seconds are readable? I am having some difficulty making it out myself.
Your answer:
1,11
